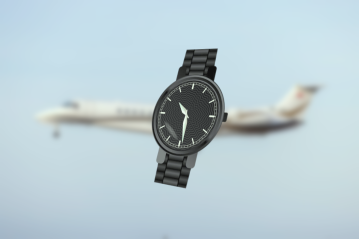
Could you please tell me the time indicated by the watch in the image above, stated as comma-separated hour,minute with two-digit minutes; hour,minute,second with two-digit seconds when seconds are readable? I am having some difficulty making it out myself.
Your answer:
10,29
